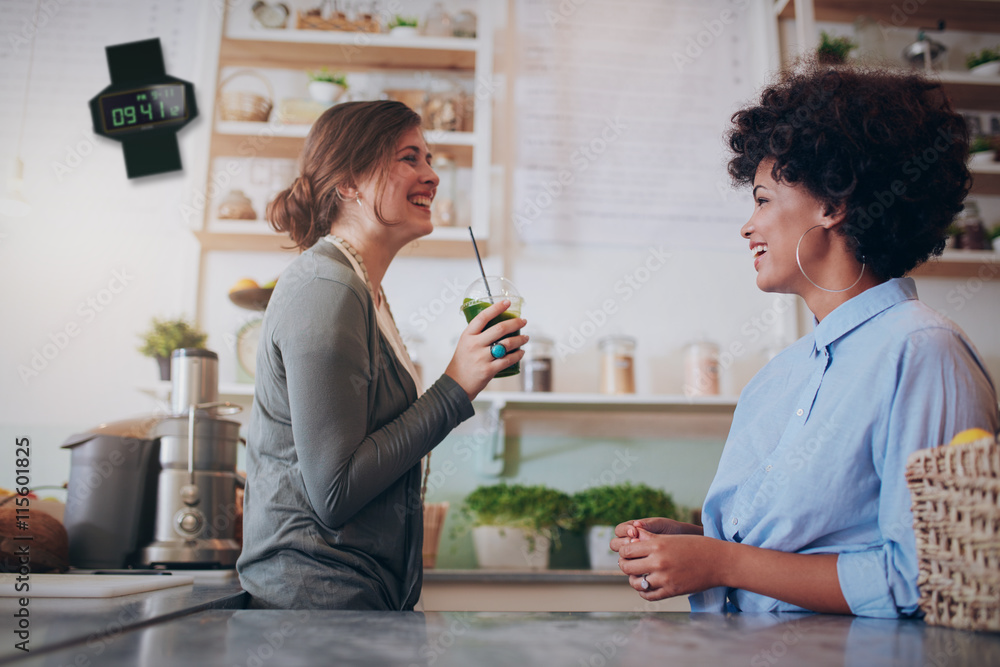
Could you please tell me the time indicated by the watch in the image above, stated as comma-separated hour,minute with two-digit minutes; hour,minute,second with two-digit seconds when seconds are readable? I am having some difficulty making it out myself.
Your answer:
9,41
